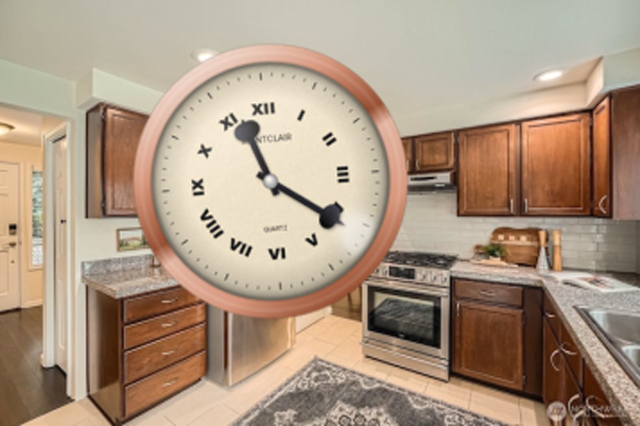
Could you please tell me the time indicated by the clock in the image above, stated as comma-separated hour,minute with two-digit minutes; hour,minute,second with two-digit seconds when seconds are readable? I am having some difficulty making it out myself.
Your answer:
11,21
